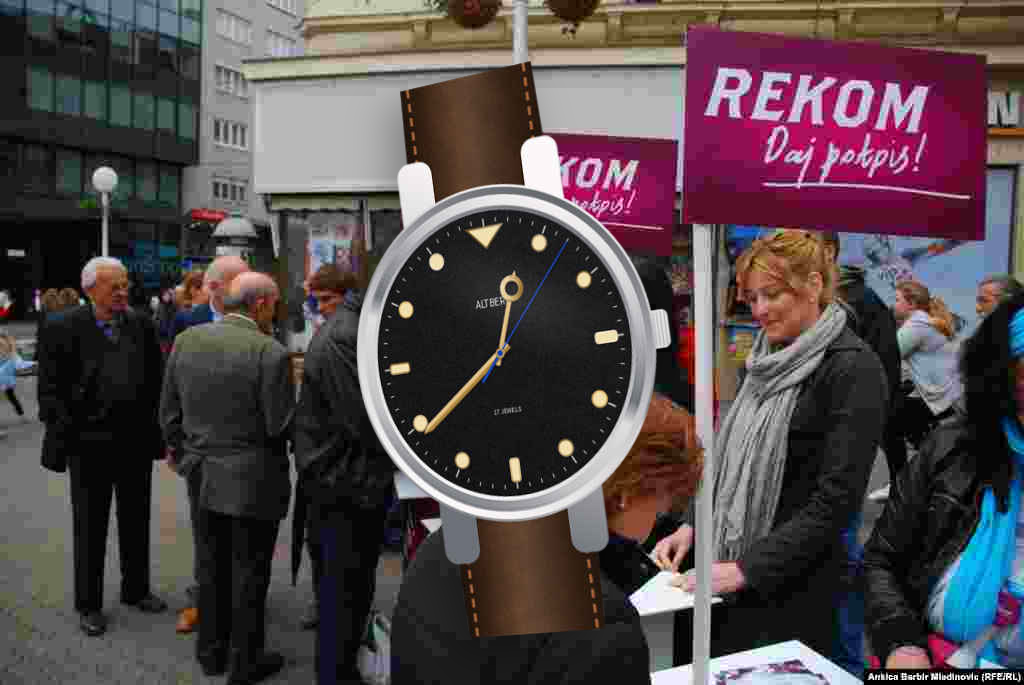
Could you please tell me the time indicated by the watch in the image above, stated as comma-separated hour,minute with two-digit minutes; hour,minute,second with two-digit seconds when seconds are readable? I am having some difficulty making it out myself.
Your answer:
12,39,07
